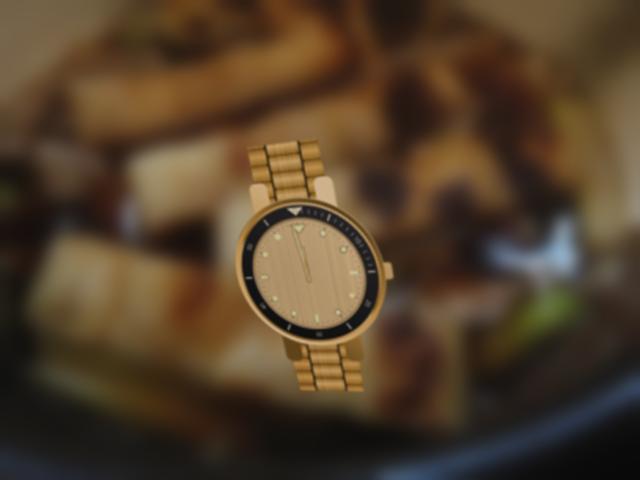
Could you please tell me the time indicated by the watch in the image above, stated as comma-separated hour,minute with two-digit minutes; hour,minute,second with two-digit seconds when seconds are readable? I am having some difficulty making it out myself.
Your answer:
11,59
